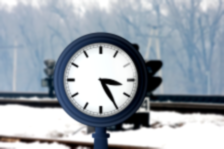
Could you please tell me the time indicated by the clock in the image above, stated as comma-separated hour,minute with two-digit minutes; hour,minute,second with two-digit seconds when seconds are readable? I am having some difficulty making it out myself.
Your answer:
3,25
